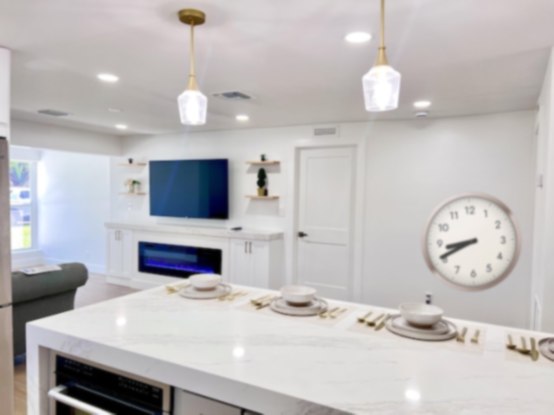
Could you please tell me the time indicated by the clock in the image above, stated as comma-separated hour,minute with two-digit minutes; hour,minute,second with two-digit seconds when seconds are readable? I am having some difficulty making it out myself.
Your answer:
8,41
